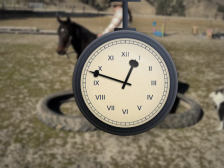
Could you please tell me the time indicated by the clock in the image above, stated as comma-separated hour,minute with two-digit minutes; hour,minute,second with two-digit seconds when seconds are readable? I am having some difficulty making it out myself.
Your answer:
12,48
